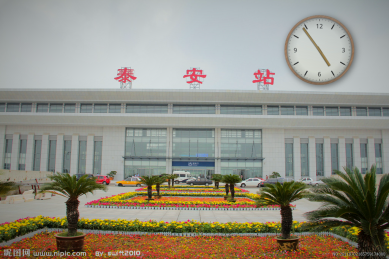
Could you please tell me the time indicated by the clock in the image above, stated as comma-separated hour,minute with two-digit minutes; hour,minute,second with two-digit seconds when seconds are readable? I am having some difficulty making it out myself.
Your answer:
4,54
